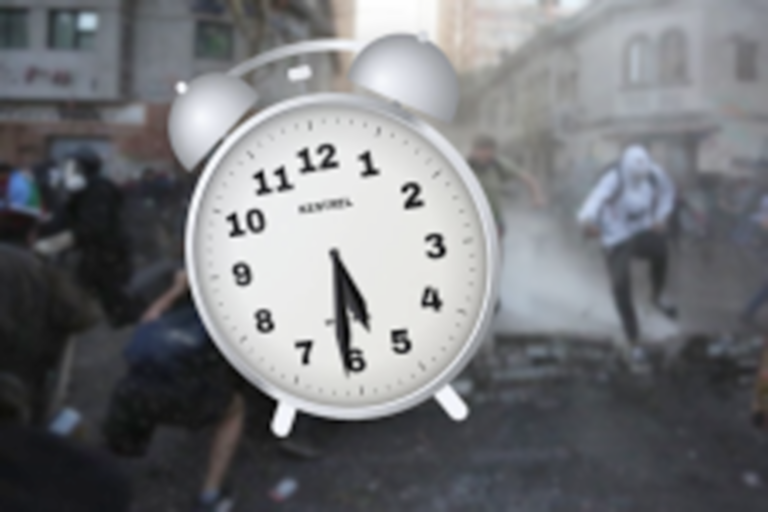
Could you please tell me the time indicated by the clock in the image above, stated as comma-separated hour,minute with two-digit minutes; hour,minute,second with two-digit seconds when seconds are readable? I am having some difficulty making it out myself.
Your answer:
5,31
